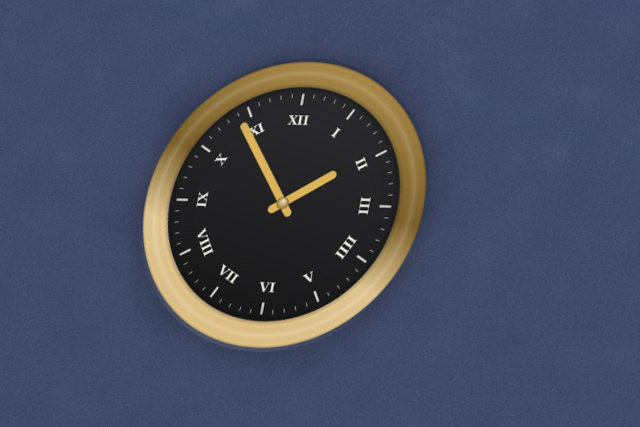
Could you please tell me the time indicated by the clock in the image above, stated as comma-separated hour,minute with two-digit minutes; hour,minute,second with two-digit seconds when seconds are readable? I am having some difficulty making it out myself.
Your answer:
1,54
